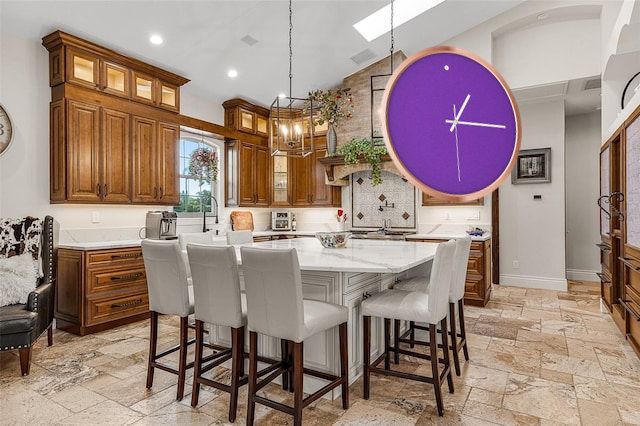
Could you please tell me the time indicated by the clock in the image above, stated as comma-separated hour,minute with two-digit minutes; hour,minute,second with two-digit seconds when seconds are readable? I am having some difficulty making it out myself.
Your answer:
1,16,31
